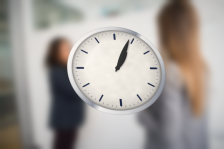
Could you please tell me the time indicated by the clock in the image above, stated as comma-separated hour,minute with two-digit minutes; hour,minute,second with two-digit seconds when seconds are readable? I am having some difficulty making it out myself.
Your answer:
1,04
